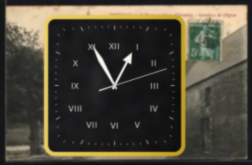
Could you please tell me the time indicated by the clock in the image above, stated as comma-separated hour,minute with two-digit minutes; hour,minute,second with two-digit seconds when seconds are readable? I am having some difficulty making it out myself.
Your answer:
12,55,12
